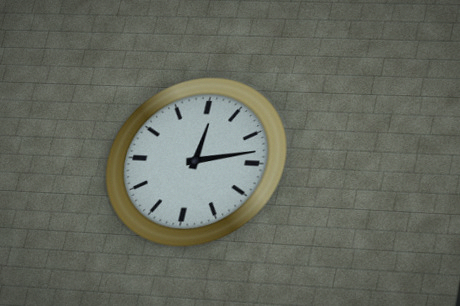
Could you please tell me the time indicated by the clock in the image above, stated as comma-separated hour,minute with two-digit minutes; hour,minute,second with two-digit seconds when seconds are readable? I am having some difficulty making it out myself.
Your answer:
12,13
